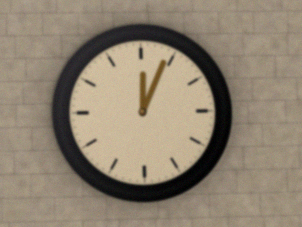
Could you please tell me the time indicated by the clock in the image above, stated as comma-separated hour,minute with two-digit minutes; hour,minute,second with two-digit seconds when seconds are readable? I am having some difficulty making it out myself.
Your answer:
12,04
